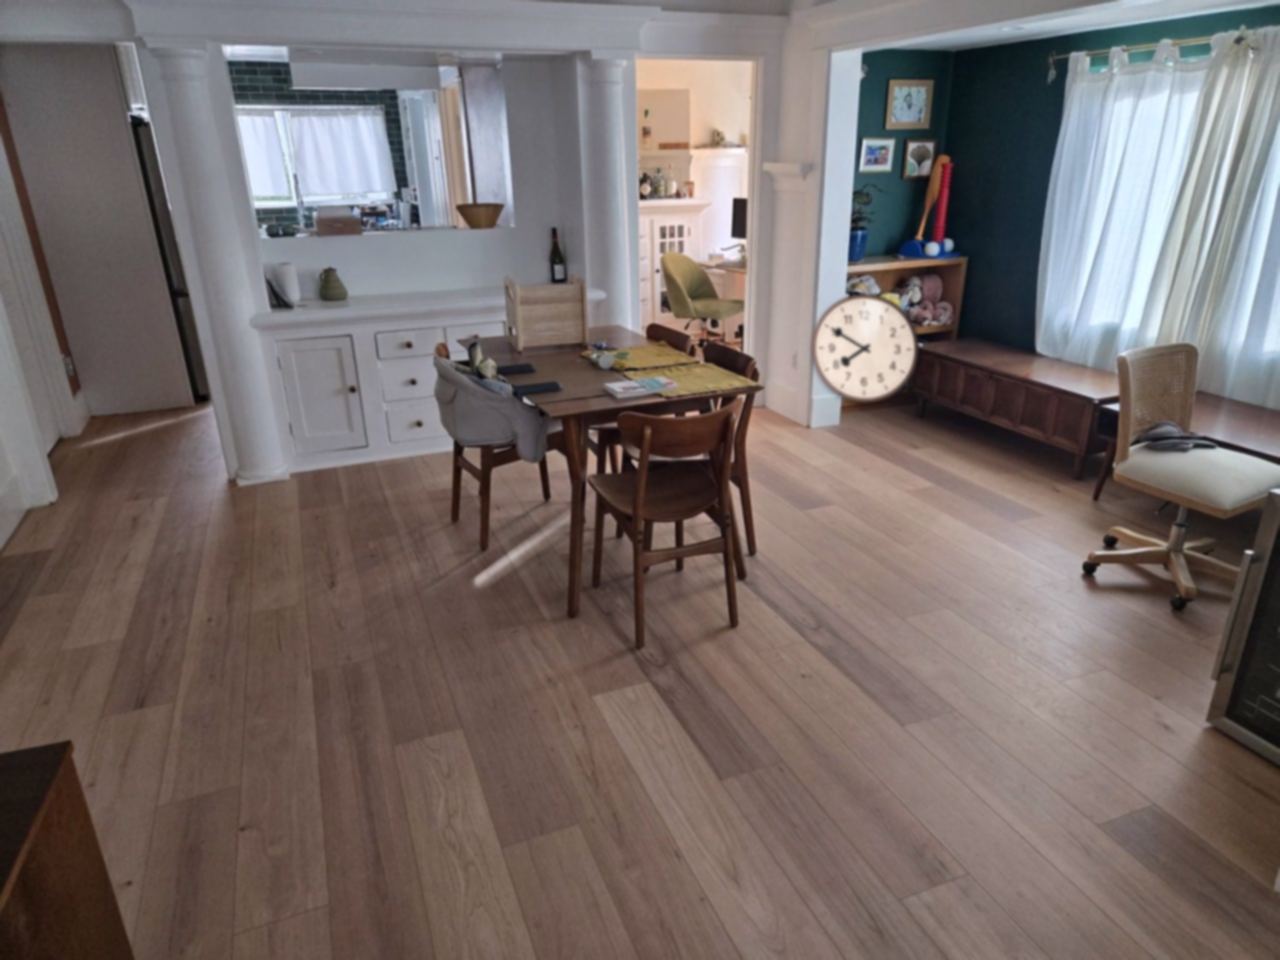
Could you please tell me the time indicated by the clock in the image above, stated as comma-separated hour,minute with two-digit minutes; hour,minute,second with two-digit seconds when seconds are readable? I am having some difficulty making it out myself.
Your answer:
7,50
